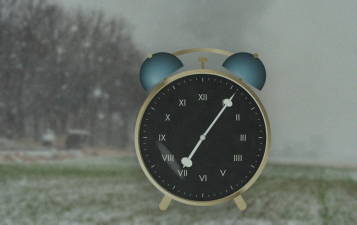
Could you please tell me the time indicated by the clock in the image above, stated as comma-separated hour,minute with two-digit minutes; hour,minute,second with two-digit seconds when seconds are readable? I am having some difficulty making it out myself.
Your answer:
7,06
